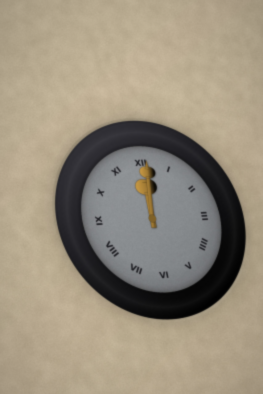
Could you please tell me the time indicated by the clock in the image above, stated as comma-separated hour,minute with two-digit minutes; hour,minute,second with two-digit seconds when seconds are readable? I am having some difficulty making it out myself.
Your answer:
12,01
